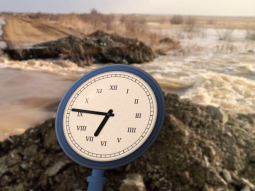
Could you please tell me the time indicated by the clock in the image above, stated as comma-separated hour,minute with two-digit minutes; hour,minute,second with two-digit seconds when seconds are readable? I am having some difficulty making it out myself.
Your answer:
6,46
